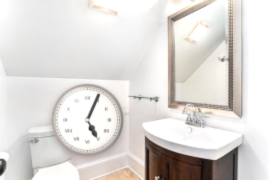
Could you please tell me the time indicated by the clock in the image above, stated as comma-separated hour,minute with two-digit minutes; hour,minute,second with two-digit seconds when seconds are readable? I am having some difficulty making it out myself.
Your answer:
5,04
